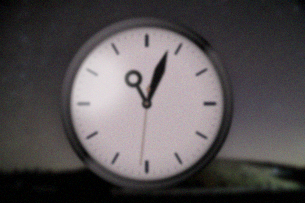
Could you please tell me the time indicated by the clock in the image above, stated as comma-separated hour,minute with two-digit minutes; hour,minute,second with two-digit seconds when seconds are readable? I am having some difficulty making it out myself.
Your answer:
11,03,31
